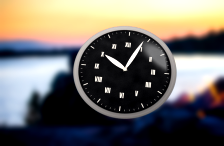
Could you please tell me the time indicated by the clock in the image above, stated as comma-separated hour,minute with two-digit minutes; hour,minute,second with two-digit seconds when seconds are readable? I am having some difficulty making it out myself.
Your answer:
10,04
